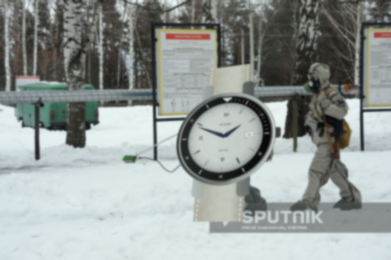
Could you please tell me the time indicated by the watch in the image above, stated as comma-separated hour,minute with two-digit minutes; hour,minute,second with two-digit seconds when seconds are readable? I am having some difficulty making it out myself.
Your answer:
1,49
